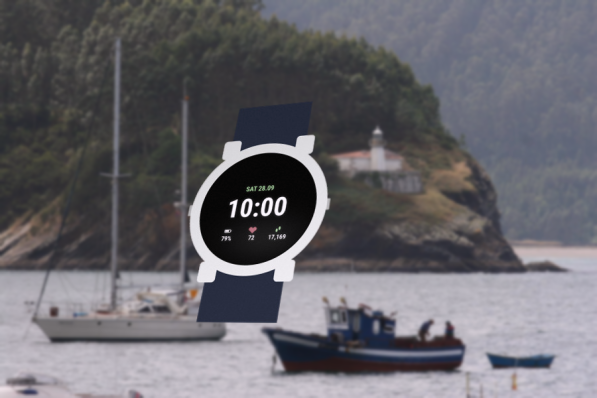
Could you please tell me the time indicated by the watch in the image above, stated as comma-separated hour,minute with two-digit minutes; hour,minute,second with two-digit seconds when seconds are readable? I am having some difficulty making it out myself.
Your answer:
10,00
